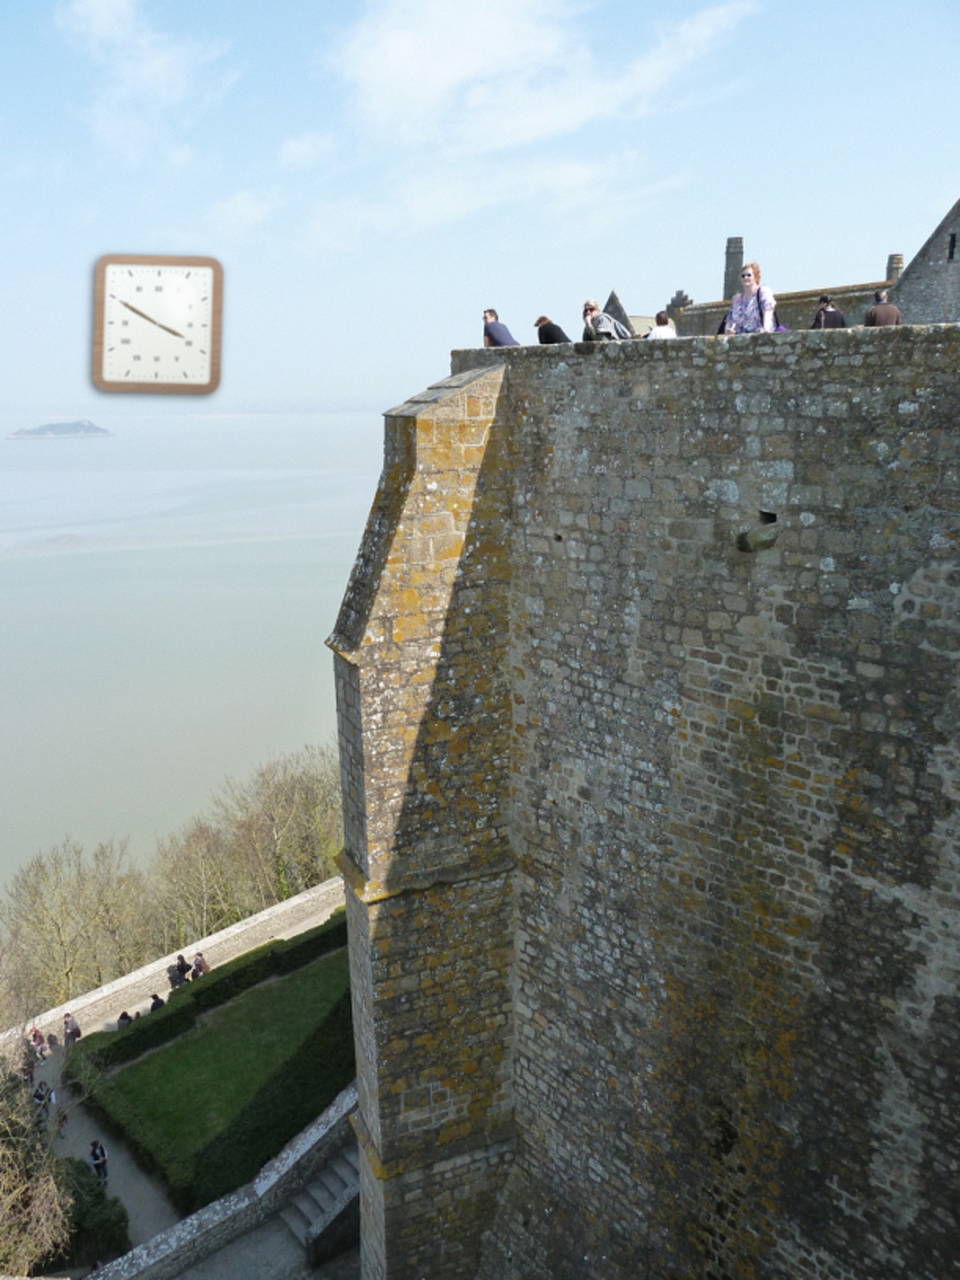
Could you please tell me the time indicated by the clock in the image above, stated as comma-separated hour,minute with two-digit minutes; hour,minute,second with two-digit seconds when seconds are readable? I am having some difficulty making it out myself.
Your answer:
3,50
